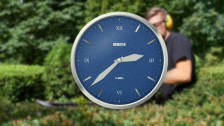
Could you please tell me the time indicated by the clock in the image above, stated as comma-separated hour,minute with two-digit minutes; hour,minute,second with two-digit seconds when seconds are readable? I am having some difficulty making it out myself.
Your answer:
2,38
